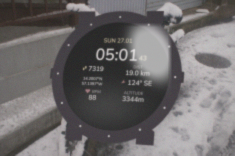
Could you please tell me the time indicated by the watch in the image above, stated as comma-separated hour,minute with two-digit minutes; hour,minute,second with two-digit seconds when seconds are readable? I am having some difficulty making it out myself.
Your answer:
5,01
